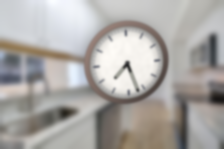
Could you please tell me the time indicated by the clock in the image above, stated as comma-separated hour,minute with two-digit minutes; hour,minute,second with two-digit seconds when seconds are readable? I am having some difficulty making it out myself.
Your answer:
7,27
